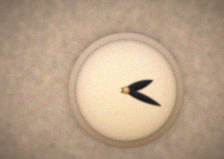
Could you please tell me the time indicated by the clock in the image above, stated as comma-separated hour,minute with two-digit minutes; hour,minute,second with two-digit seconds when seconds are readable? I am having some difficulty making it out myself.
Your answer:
2,19
